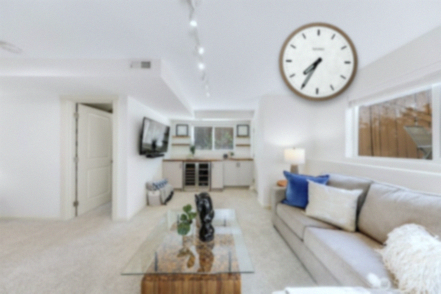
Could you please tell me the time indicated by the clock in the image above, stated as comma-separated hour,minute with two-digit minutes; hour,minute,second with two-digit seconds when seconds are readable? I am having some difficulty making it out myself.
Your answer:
7,35
